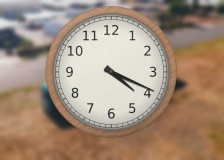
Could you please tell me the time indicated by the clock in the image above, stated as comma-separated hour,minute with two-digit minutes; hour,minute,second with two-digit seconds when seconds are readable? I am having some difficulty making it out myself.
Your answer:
4,19
